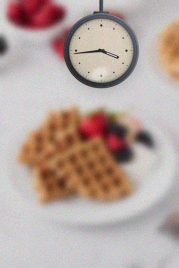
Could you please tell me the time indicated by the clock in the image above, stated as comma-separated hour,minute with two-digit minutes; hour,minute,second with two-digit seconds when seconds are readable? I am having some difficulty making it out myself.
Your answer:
3,44
